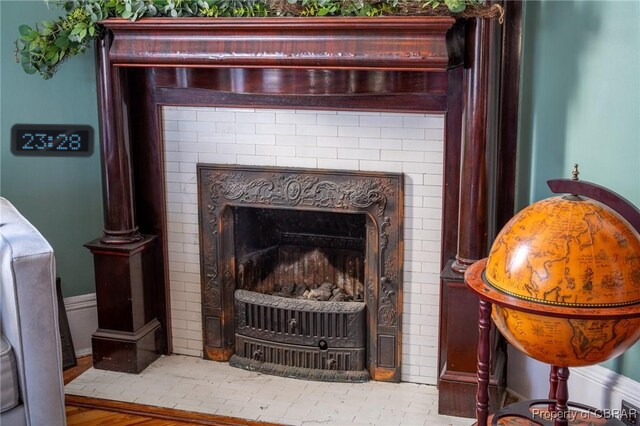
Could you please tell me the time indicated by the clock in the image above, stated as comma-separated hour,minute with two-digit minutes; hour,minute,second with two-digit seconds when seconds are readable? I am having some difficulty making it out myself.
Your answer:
23,28
